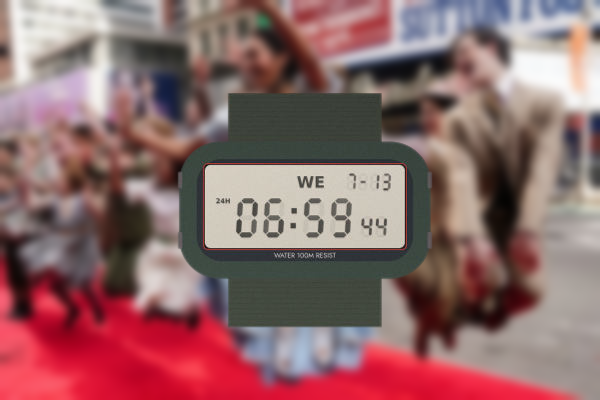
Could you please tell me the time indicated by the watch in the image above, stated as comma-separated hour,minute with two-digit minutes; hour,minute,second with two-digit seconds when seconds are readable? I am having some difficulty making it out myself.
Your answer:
6,59,44
